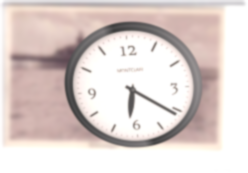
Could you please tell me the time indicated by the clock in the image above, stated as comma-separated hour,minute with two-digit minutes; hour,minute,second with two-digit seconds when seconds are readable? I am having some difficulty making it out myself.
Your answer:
6,21
